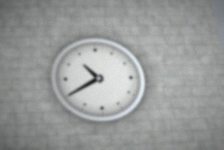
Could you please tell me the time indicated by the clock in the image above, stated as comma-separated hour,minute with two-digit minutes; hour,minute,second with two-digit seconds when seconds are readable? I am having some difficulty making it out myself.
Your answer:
10,40
